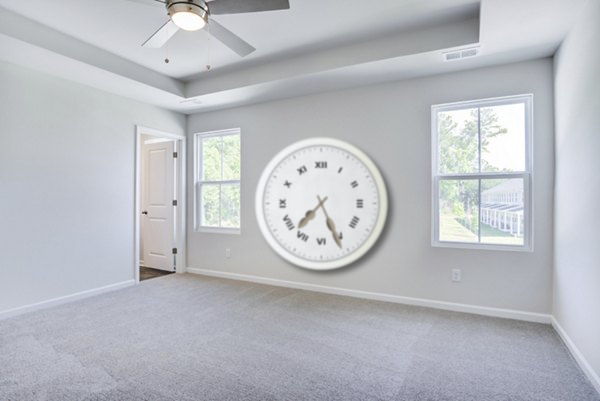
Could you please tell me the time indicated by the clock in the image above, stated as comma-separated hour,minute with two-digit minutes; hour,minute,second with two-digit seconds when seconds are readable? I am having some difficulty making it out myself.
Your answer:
7,26
